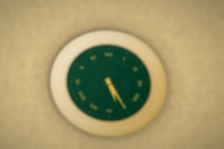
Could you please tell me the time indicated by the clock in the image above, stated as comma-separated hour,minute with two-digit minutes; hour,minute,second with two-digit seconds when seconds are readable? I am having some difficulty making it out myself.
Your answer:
5,25
